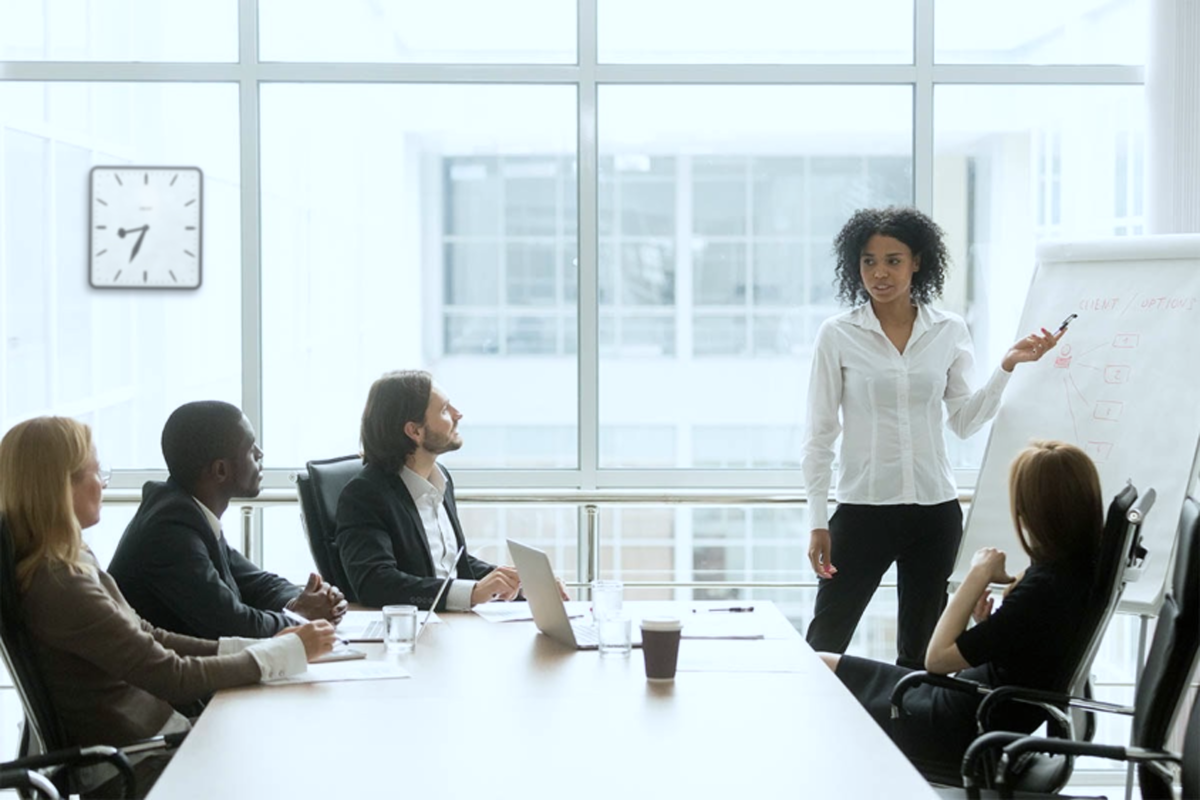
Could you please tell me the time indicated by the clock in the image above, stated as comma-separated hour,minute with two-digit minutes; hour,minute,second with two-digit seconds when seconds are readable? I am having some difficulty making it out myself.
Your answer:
8,34
